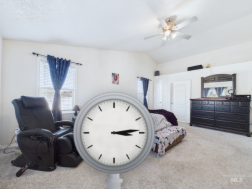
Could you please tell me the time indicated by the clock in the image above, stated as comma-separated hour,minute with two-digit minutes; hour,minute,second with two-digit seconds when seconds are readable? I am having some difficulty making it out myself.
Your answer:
3,14
